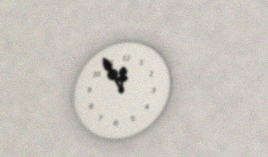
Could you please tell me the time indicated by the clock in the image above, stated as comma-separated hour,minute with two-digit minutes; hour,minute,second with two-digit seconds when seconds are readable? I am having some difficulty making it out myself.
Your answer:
11,54
